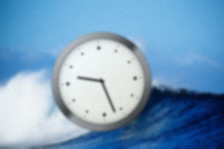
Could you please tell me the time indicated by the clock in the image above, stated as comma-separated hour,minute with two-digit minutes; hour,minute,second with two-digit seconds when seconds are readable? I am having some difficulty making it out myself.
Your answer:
9,27
